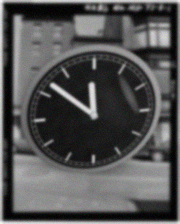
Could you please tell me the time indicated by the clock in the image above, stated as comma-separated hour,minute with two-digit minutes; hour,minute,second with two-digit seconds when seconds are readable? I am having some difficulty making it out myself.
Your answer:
11,52
